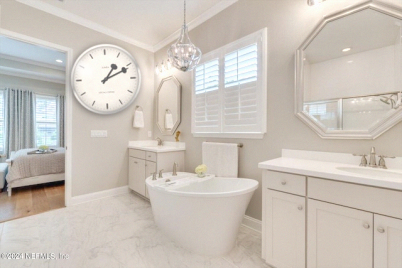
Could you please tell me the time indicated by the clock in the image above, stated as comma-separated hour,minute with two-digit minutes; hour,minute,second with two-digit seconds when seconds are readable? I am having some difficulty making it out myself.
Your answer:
1,11
